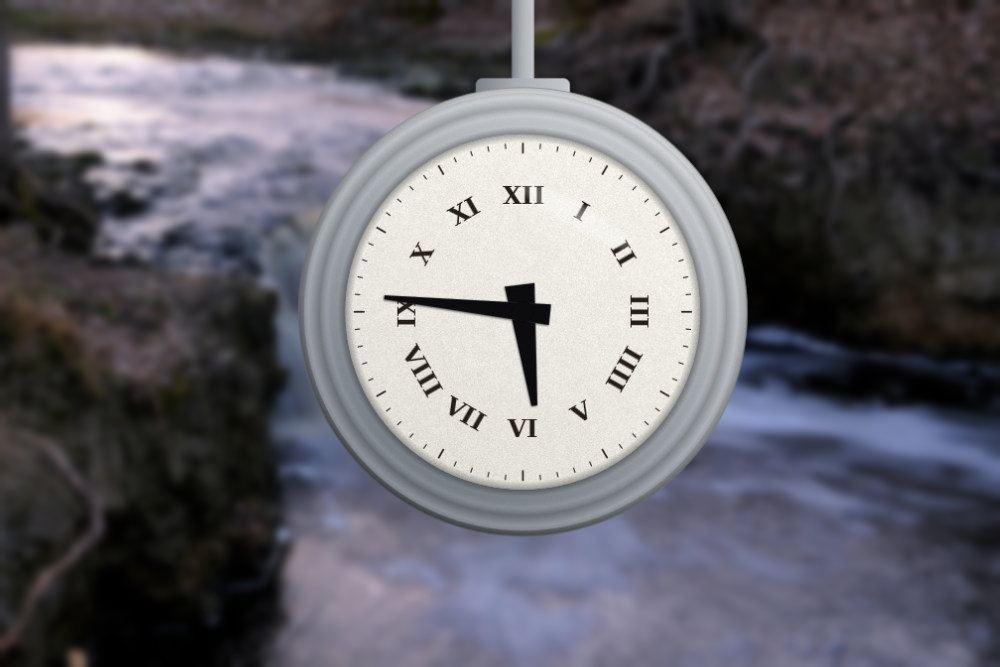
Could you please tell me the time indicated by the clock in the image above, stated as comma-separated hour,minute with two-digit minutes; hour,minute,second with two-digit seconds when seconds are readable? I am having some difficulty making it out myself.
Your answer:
5,46
